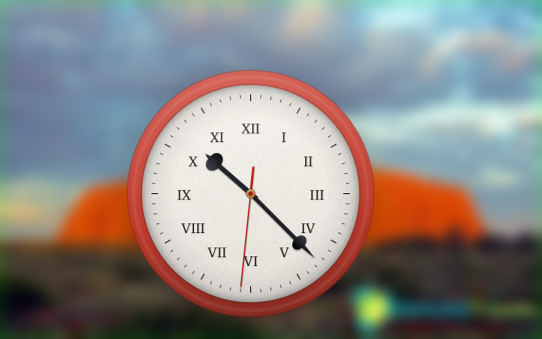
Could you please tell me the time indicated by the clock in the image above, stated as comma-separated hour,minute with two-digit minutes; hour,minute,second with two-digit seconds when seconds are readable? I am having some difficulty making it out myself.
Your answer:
10,22,31
